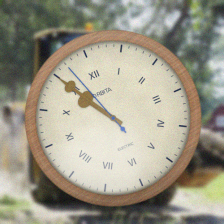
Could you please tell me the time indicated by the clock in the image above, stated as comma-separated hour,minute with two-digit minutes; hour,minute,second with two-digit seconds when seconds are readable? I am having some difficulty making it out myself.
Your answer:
10,54,57
